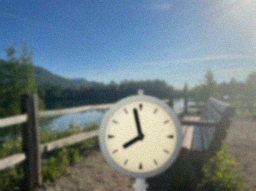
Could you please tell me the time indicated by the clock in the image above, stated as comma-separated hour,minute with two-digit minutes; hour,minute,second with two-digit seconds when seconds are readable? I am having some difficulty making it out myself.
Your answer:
7,58
